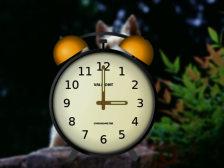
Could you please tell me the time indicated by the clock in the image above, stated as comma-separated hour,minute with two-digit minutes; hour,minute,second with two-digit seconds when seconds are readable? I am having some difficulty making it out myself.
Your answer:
3,00
